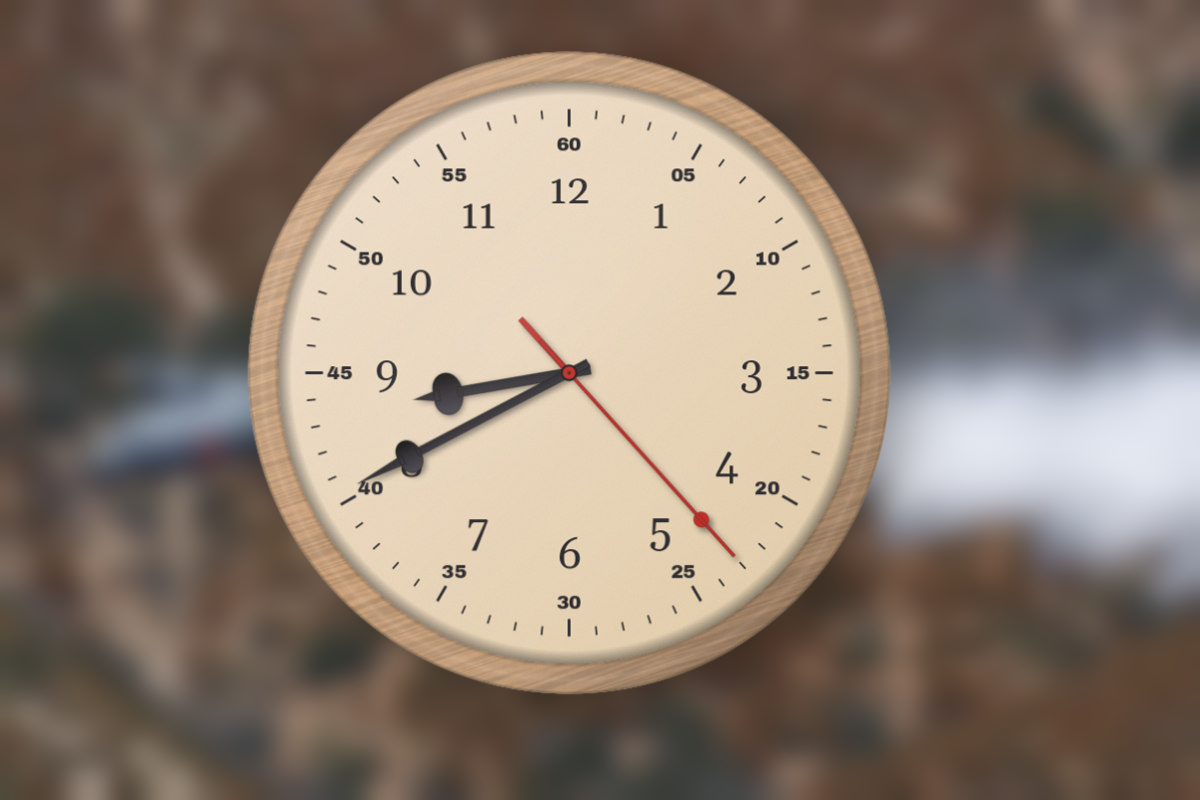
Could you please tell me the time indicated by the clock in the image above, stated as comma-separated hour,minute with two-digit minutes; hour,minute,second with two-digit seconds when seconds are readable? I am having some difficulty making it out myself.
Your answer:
8,40,23
